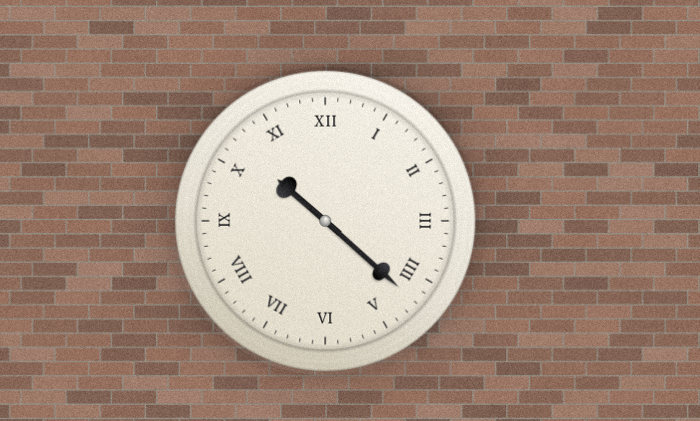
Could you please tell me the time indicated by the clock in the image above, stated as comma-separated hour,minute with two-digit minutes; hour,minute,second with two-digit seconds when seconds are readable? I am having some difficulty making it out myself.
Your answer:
10,22
